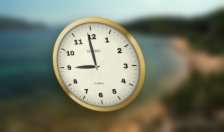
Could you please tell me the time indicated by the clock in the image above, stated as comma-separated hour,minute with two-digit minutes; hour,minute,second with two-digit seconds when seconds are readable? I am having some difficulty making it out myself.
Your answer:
8,59
